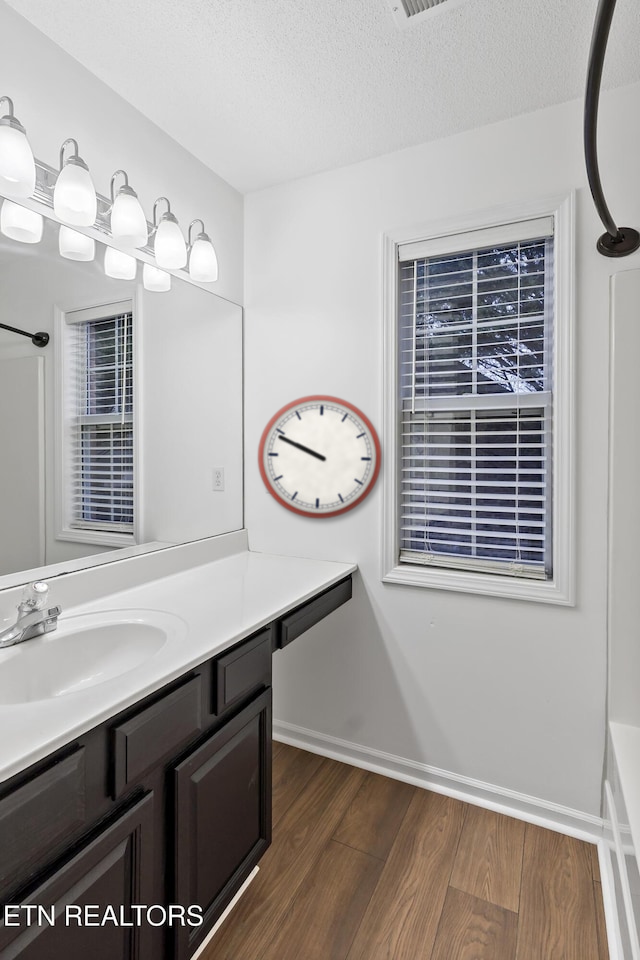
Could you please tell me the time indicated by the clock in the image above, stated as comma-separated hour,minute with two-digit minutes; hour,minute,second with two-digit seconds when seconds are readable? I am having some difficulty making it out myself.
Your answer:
9,49
